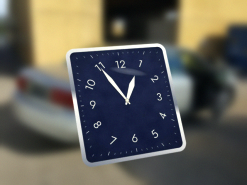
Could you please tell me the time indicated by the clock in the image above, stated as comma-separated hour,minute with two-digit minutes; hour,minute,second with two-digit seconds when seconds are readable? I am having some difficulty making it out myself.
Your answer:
12,55
